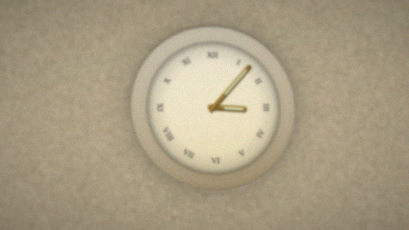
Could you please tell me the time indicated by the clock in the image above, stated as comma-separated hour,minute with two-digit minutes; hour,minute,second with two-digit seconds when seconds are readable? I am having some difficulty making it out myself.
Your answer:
3,07
